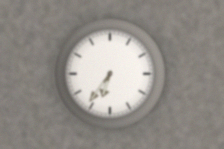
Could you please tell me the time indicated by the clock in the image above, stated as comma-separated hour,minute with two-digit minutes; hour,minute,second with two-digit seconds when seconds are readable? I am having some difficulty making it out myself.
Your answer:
6,36
